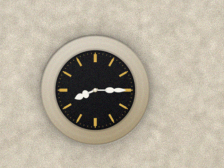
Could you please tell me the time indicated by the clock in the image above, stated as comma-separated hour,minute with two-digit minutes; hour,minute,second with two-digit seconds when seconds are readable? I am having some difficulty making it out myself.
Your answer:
8,15
